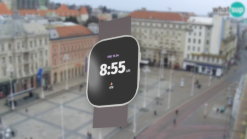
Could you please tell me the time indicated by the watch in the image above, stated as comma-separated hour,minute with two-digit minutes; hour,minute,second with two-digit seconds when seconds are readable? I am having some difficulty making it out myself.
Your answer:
8,55
